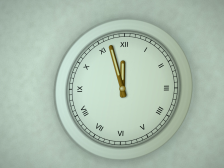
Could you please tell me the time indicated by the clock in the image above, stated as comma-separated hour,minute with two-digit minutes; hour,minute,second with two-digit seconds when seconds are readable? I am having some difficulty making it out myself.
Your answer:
11,57
